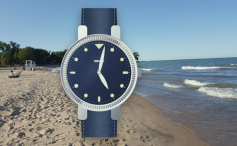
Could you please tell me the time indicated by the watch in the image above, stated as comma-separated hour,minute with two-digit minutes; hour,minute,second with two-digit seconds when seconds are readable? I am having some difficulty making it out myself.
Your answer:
5,02
